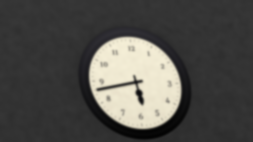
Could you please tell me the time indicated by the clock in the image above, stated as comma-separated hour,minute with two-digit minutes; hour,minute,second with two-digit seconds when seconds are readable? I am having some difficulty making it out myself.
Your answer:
5,43
